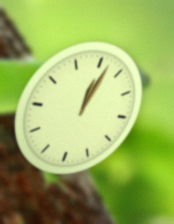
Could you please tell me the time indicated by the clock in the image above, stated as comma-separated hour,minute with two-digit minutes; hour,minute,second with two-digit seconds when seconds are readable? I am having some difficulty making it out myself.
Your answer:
12,02
